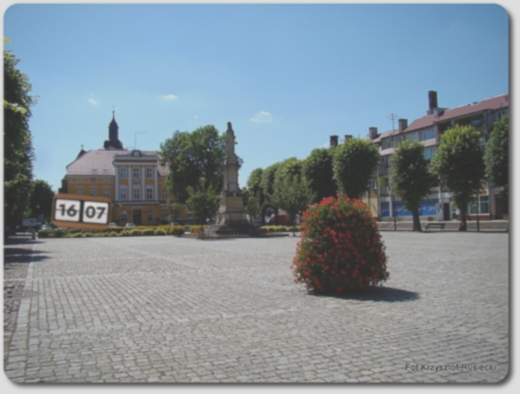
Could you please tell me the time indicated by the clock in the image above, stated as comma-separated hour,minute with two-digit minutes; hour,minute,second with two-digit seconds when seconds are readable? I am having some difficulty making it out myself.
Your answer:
16,07
